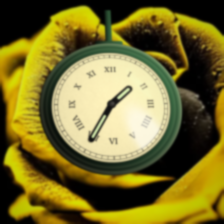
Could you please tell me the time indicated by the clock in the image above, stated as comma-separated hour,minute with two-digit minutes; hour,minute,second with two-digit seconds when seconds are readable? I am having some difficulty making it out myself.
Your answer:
1,35
